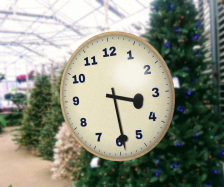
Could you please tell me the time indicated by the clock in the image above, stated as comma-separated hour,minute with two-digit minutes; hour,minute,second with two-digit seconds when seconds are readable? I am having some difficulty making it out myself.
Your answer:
3,29
